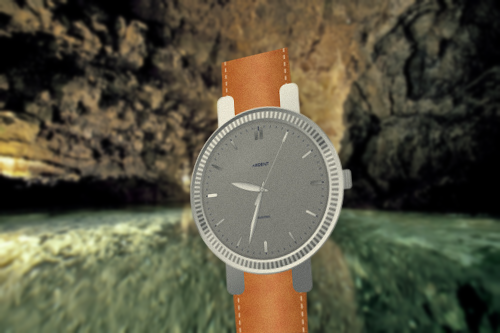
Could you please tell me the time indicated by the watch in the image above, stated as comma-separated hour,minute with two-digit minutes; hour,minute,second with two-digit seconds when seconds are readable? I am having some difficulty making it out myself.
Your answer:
9,33,05
